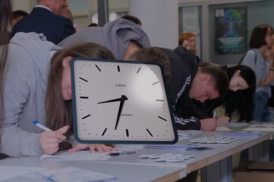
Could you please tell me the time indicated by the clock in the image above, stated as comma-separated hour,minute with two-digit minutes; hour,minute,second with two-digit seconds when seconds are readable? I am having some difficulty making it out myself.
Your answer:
8,33
